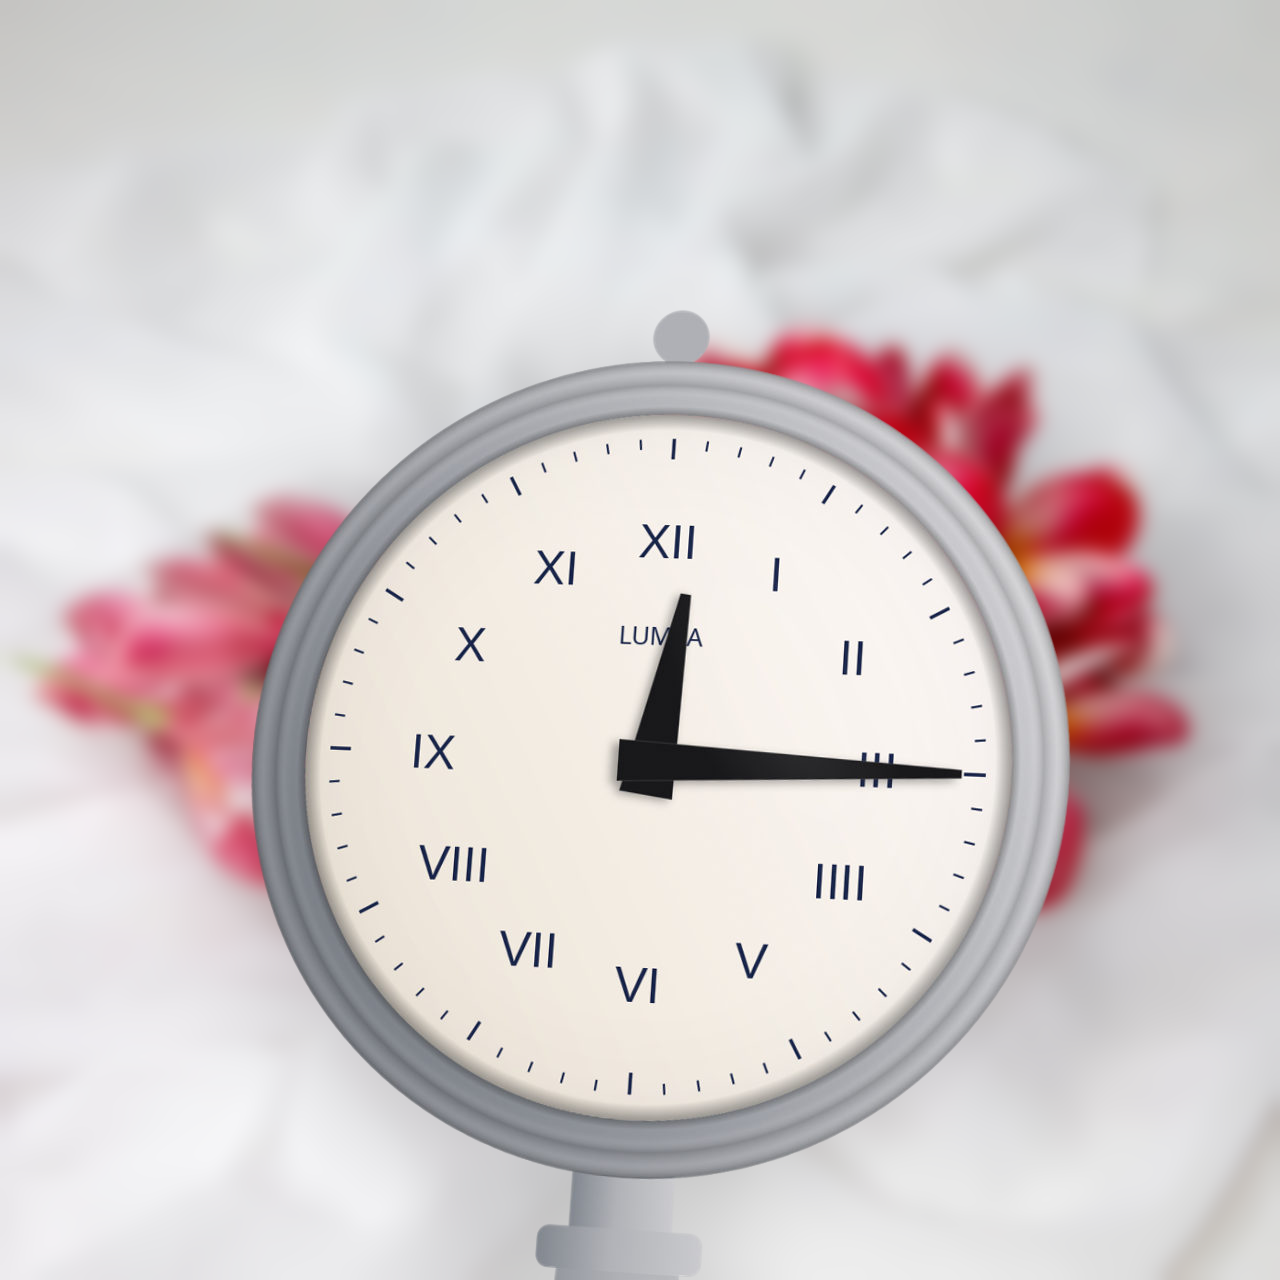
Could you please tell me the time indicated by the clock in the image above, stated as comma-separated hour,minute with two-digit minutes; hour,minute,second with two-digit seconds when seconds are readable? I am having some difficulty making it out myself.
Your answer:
12,15
